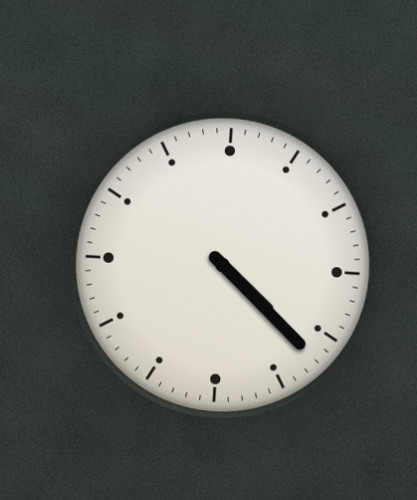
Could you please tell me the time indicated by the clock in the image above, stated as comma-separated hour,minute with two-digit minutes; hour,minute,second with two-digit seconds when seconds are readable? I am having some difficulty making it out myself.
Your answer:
4,22
